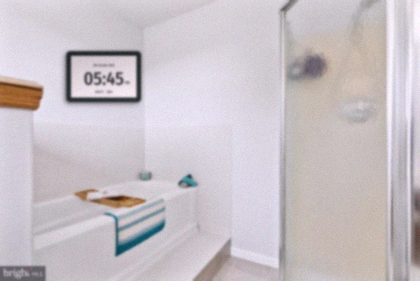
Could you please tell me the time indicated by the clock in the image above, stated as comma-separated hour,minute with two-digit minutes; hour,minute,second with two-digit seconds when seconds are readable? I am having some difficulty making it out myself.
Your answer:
5,45
